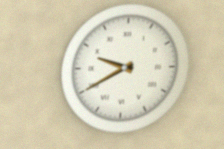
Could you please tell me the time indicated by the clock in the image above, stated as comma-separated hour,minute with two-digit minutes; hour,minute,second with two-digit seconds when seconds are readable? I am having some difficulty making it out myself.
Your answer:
9,40
